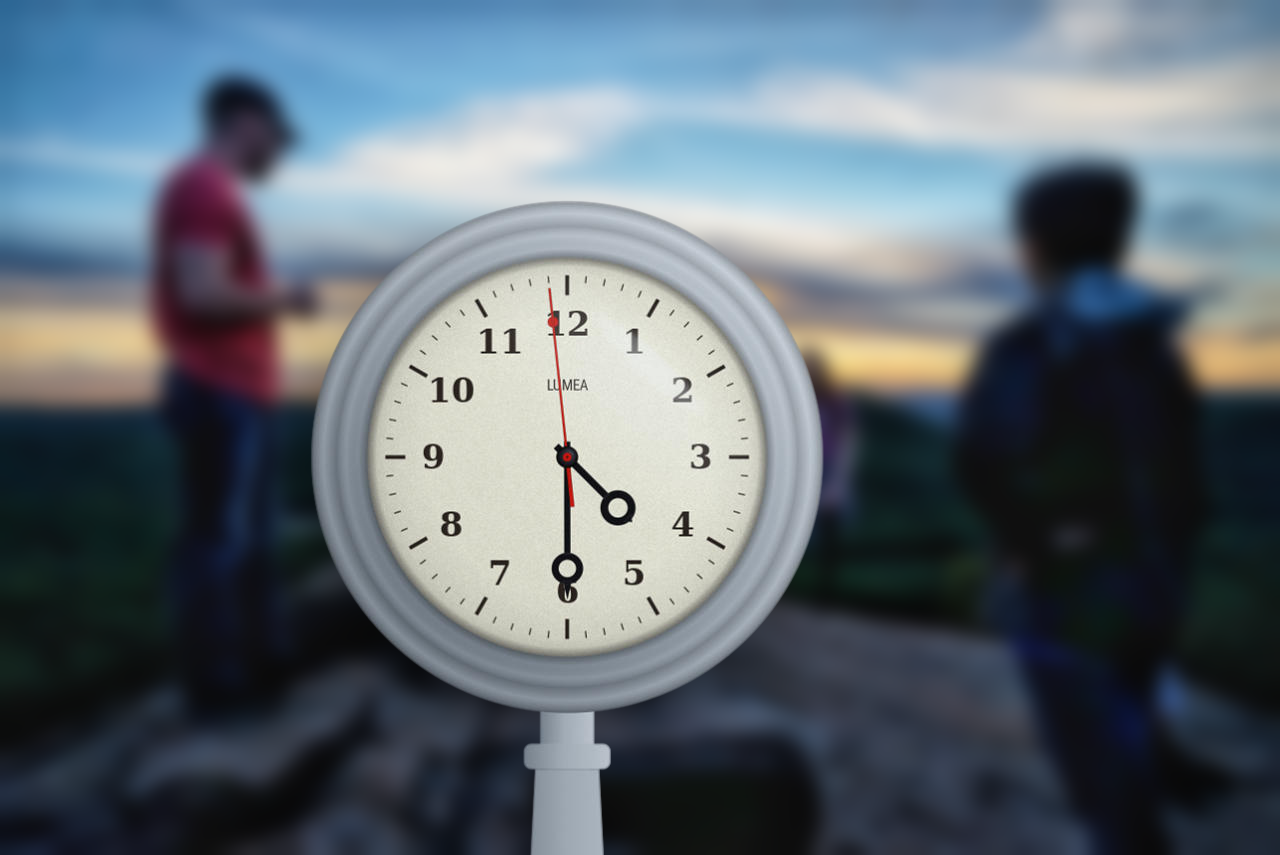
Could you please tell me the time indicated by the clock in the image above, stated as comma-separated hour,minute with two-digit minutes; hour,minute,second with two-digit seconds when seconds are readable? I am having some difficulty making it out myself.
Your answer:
4,29,59
